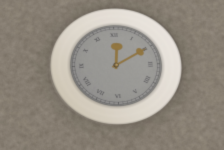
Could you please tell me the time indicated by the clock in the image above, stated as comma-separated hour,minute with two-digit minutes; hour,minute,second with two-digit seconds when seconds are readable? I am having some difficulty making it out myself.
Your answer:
12,10
